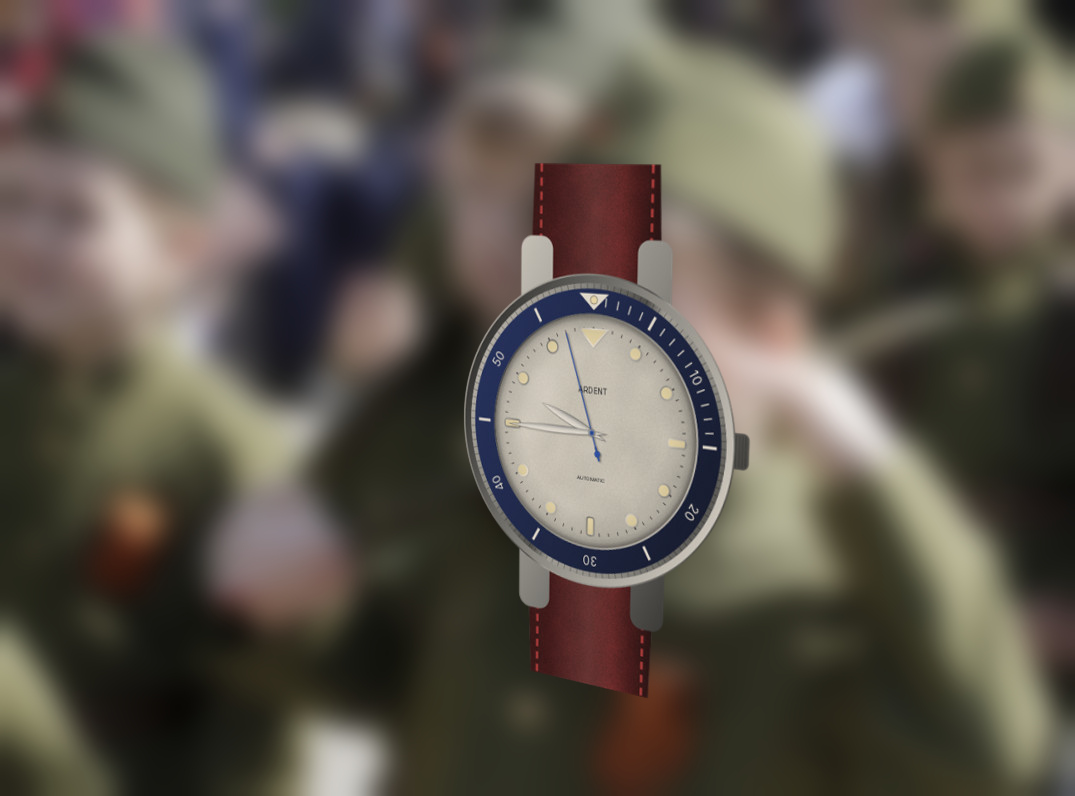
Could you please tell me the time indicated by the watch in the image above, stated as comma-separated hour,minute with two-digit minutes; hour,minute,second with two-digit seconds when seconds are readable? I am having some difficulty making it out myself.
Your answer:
9,44,57
